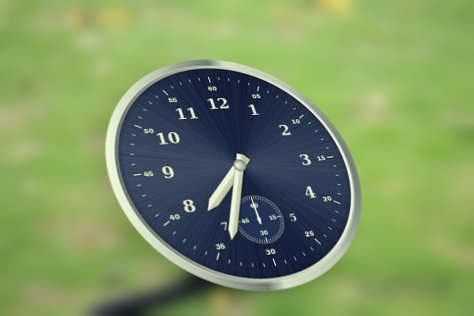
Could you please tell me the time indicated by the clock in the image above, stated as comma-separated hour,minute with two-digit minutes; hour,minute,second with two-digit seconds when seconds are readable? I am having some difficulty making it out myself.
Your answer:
7,34
